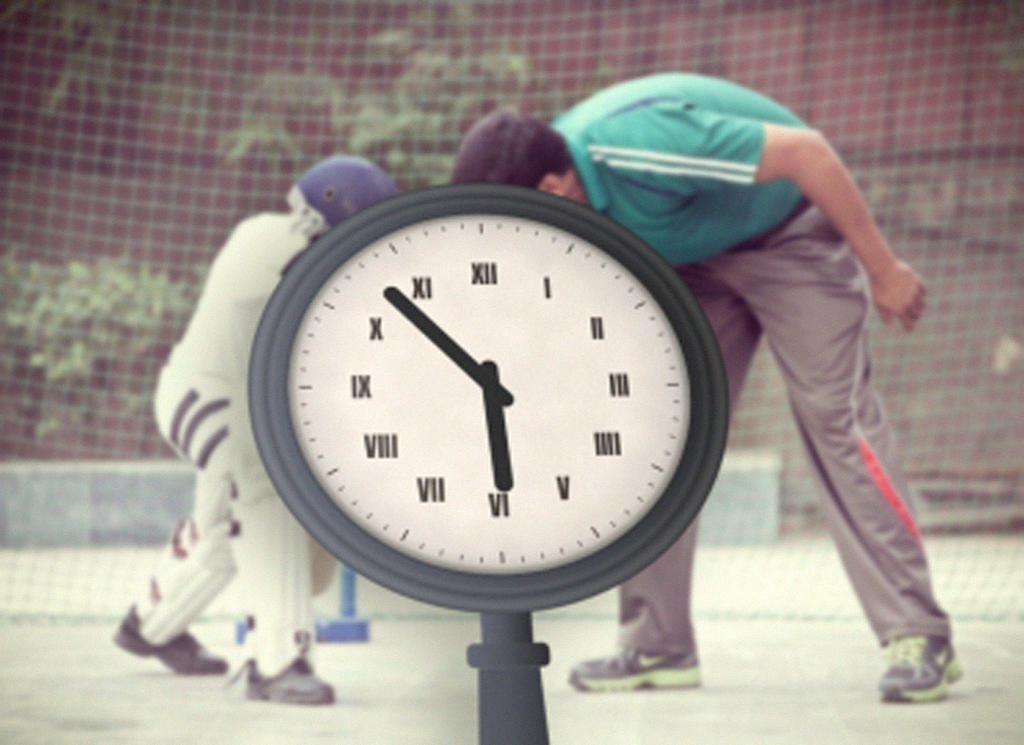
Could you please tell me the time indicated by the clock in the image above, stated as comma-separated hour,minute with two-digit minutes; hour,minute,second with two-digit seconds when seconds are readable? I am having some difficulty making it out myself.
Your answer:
5,53
